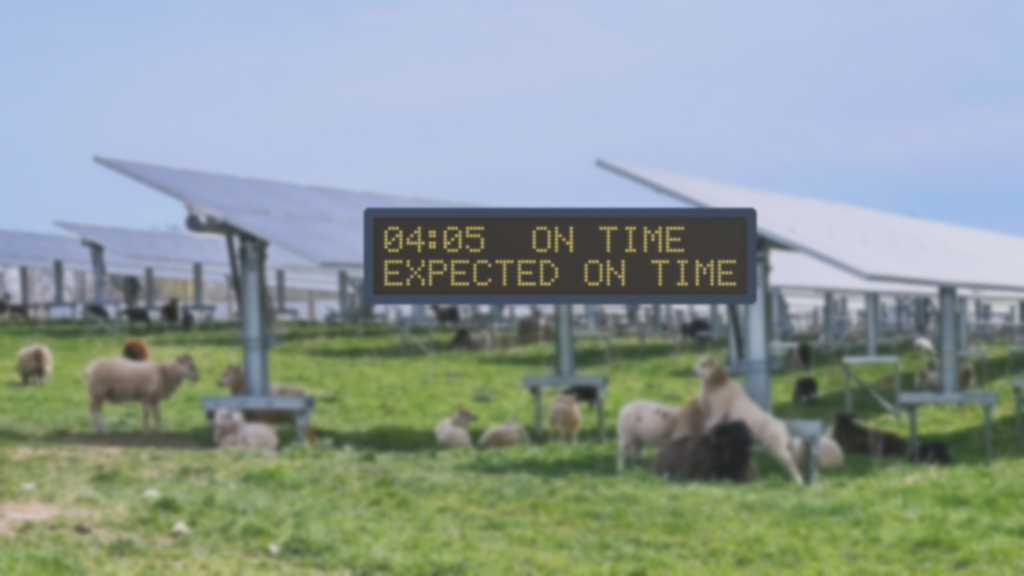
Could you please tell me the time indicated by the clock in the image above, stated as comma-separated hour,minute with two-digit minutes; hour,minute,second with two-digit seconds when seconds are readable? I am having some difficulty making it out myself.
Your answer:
4,05
